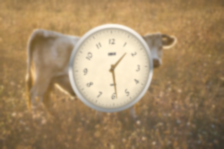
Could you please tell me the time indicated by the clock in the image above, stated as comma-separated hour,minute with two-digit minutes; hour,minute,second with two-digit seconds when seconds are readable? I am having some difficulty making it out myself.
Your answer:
1,29
